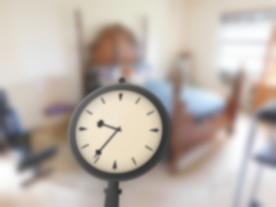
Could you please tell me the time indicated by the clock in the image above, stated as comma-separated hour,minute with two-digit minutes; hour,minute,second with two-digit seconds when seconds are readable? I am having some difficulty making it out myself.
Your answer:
9,36
